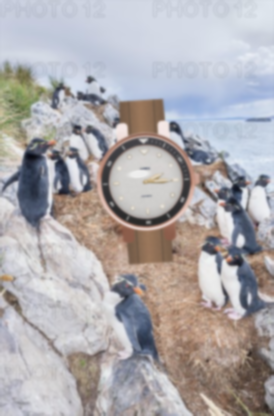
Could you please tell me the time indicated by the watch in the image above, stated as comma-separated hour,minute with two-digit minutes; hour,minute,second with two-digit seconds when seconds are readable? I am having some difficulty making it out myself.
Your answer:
2,15
